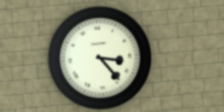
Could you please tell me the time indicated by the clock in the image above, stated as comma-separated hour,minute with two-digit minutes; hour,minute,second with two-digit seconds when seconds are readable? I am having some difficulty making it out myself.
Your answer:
3,24
